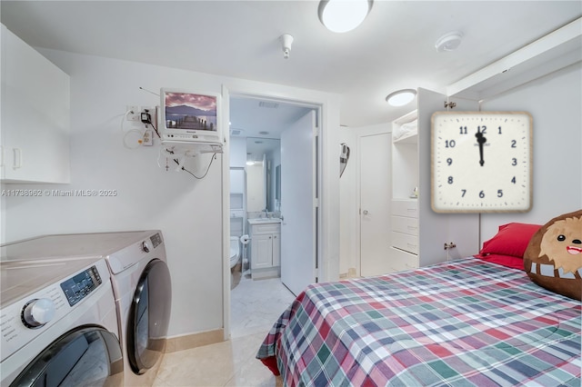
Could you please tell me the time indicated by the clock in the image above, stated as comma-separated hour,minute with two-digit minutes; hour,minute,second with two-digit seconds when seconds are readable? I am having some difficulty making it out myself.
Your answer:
11,59
